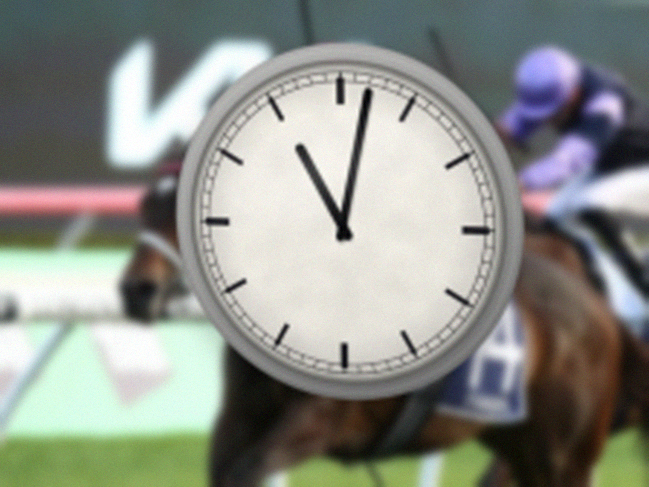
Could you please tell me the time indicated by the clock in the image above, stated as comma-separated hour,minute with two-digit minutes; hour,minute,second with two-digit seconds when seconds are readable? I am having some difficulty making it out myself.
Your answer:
11,02
